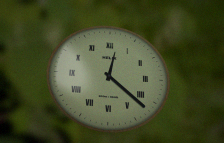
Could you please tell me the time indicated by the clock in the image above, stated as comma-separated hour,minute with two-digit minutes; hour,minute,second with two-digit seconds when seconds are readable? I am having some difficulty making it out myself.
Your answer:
12,22
